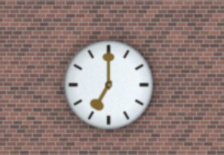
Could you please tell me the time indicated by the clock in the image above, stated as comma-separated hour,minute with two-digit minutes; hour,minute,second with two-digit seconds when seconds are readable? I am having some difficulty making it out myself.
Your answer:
7,00
